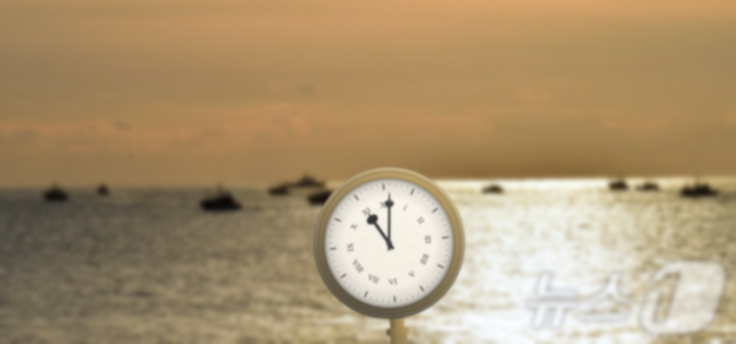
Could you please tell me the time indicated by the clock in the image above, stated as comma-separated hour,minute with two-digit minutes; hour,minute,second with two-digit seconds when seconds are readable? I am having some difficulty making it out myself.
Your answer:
11,01
